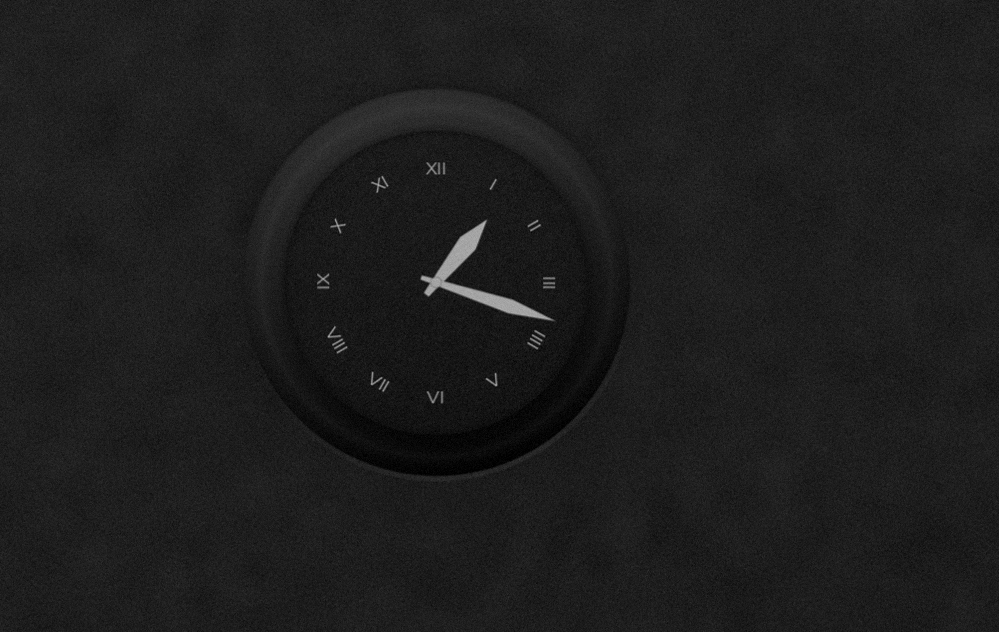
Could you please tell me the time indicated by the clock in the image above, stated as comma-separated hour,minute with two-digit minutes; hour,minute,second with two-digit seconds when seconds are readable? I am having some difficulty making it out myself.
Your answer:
1,18
